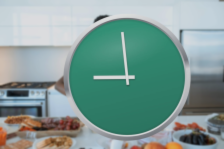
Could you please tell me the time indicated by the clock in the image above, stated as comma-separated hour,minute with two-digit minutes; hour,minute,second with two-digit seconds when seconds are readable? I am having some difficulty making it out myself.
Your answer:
8,59
